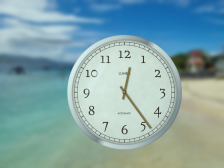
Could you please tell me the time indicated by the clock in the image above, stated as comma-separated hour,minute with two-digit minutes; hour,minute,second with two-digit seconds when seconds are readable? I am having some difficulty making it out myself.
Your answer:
12,24
